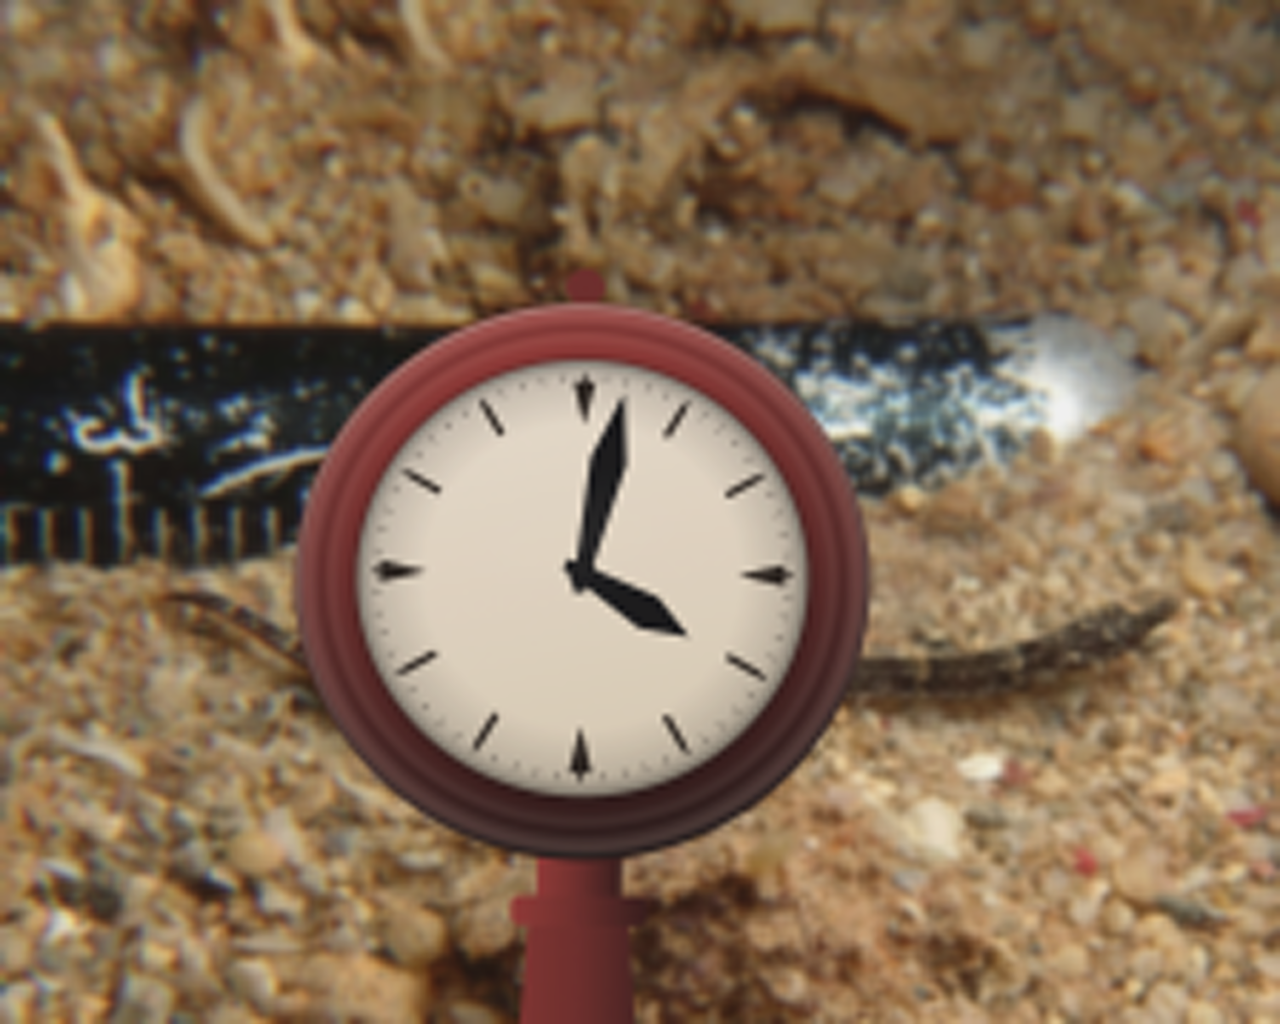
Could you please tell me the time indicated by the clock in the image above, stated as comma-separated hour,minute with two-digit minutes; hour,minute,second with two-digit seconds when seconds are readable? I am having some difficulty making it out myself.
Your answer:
4,02
